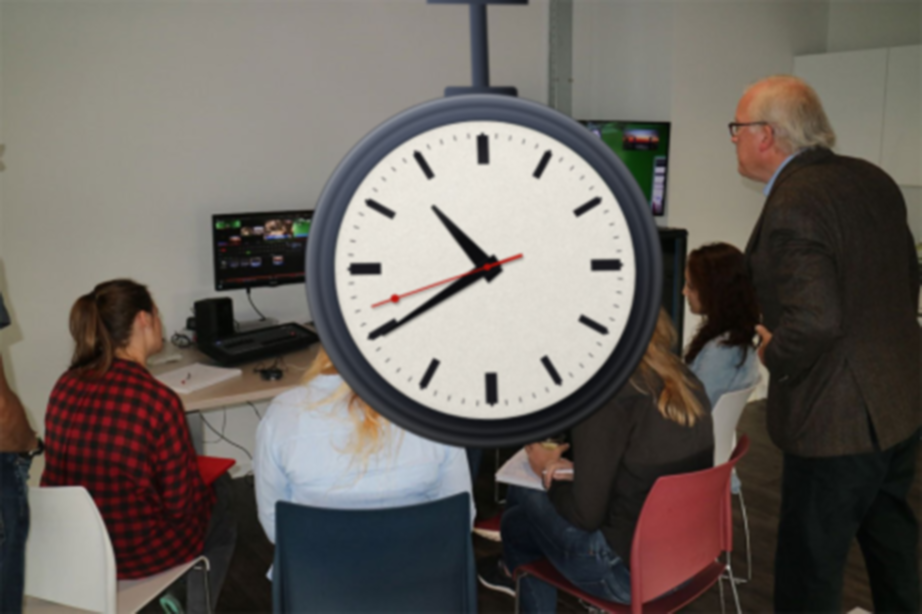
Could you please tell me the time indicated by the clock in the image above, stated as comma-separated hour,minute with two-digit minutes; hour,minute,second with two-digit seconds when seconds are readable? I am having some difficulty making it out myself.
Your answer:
10,39,42
